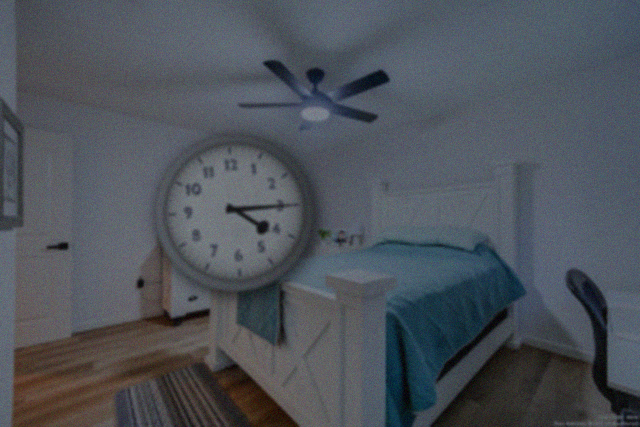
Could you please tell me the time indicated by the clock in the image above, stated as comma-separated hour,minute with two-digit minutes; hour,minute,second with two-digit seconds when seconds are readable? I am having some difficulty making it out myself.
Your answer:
4,15
